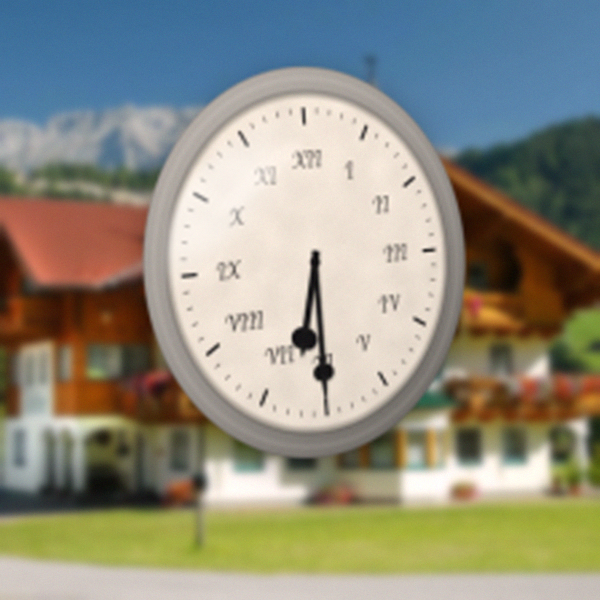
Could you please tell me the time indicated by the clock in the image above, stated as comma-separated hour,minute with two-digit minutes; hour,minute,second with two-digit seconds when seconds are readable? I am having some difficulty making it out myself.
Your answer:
6,30
